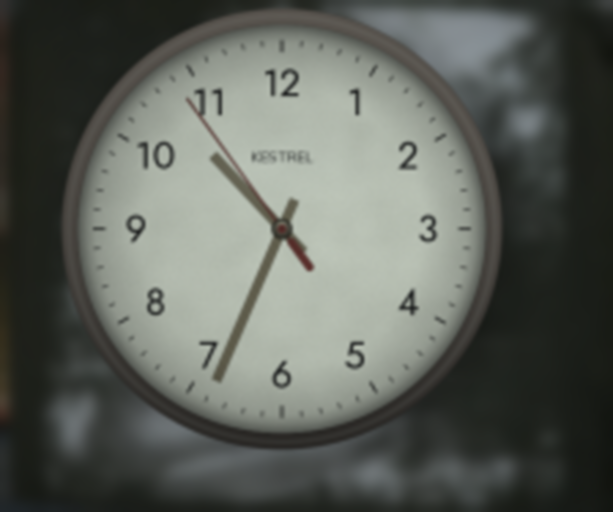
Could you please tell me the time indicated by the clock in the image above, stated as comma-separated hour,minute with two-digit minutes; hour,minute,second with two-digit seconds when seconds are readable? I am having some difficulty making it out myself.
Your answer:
10,33,54
